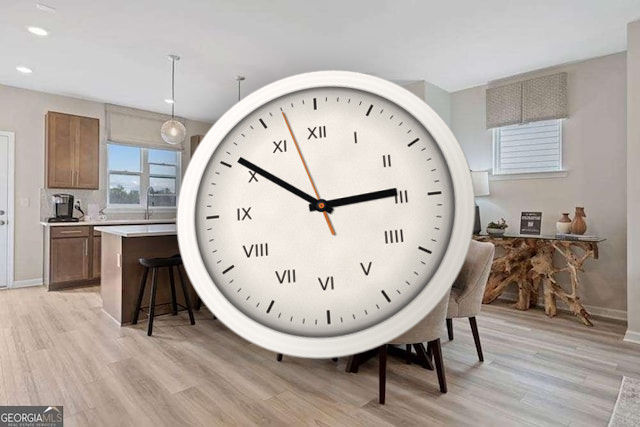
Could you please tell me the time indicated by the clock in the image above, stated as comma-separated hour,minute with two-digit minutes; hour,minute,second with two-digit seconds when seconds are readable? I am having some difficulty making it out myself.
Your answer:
2,50,57
